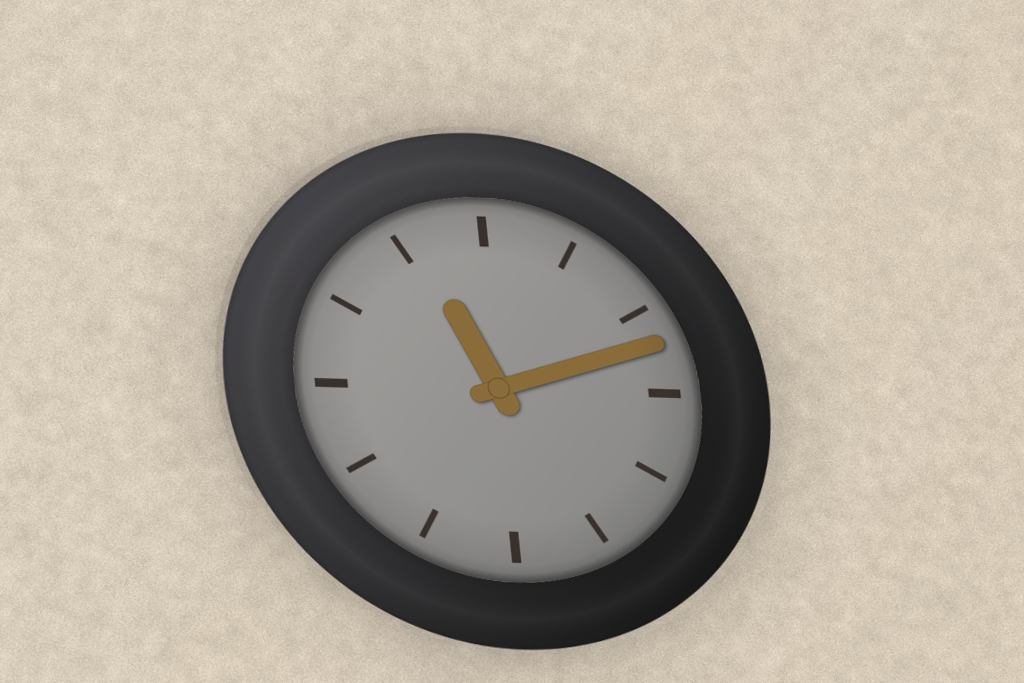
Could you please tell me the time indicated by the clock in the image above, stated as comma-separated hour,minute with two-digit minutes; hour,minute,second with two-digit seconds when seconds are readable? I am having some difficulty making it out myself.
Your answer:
11,12
